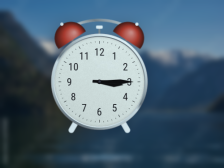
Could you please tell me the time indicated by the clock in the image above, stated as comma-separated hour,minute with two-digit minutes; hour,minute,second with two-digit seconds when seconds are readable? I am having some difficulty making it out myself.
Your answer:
3,15
